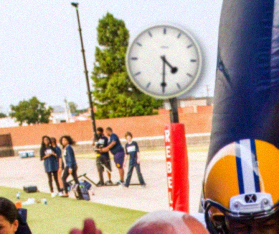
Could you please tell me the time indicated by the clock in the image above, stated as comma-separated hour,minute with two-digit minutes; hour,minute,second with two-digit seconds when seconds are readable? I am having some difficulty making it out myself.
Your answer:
4,30
